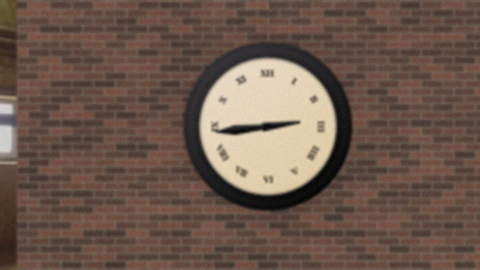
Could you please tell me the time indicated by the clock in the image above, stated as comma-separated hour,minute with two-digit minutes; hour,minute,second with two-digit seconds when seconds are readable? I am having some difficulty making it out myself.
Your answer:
2,44
